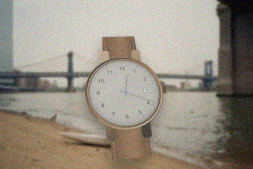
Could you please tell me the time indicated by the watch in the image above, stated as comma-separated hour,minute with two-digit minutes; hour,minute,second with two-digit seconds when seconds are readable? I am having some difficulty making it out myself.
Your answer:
12,19
